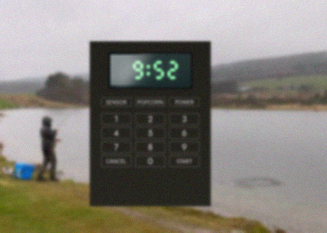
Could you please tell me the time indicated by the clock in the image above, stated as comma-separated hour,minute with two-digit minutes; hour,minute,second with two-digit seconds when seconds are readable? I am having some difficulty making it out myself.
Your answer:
9,52
